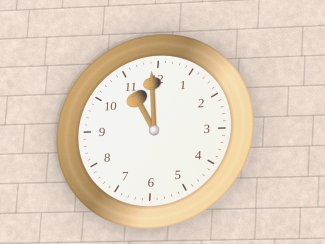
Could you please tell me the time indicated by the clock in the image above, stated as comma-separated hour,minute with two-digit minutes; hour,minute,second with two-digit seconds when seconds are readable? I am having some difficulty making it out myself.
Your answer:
10,59
